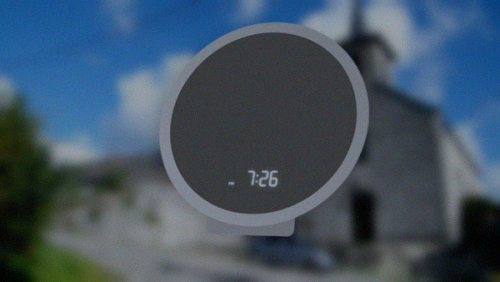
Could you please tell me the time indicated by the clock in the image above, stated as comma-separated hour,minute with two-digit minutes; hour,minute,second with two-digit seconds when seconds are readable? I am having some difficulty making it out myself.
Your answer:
7,26
